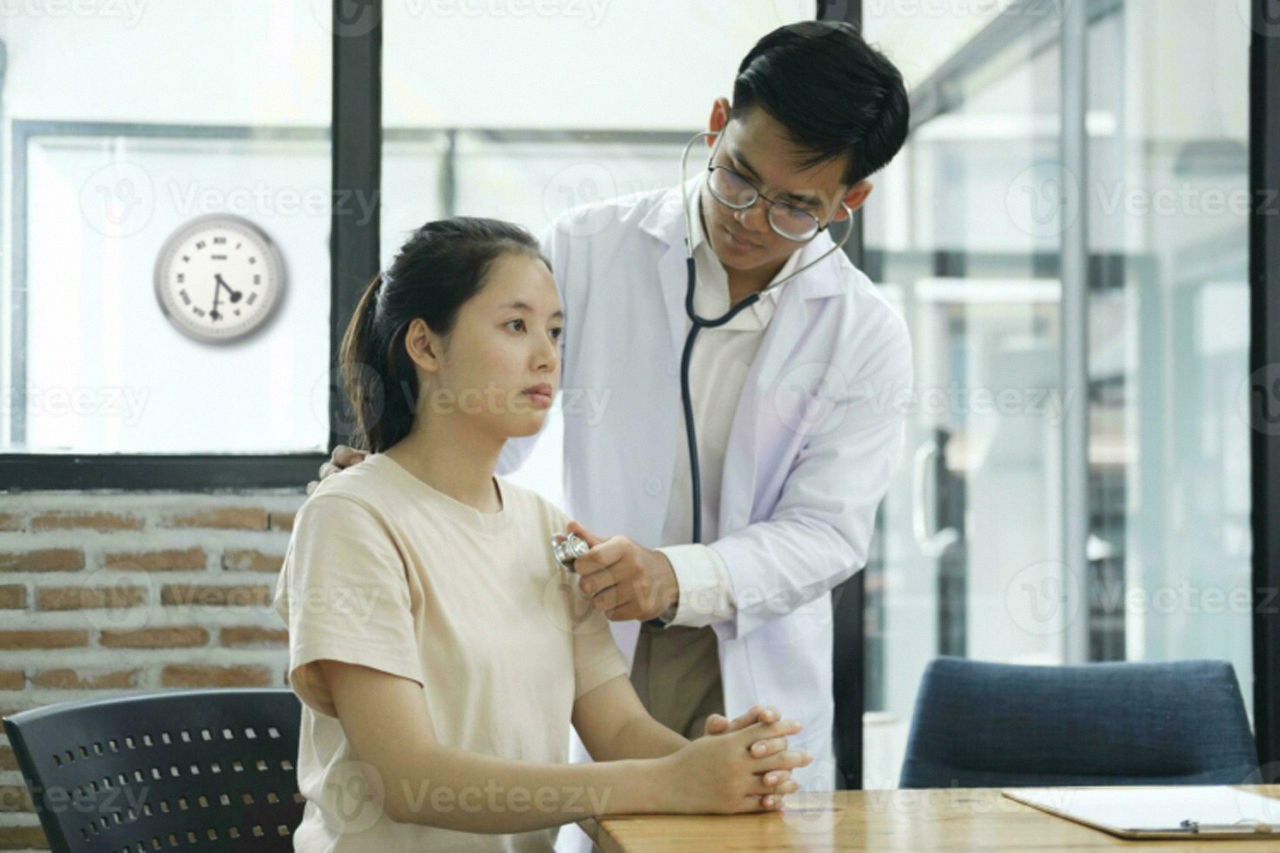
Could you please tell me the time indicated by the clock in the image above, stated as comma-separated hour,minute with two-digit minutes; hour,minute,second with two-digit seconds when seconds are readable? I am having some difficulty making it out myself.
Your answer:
4,31
